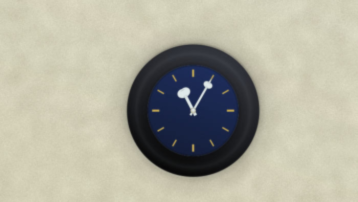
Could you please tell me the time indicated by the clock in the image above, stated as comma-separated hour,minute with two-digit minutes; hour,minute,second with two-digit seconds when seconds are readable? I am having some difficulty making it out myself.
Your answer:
11,05
